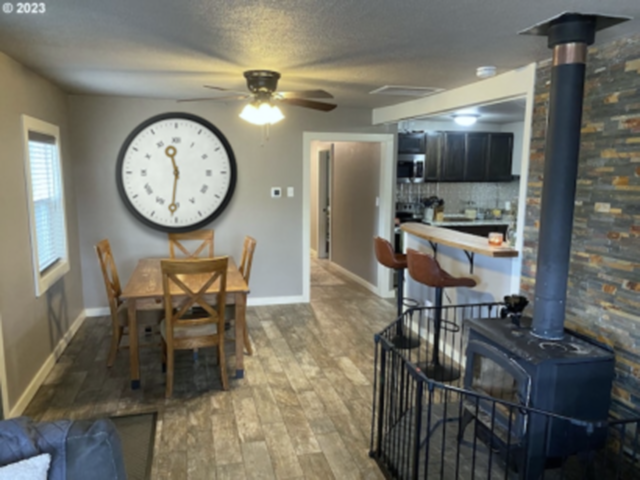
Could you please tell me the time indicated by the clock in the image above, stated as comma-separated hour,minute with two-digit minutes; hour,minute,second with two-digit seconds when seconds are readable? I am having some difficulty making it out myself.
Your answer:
11,31
